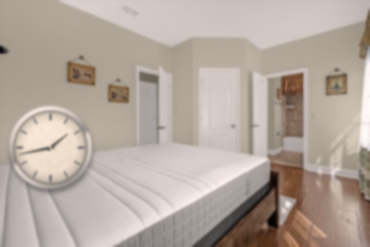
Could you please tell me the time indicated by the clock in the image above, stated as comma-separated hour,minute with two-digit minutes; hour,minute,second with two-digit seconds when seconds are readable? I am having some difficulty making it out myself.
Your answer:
1,43
